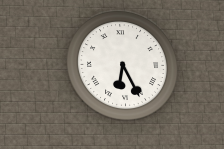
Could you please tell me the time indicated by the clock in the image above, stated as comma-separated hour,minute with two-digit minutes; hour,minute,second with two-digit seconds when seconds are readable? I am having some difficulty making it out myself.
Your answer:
6,26
